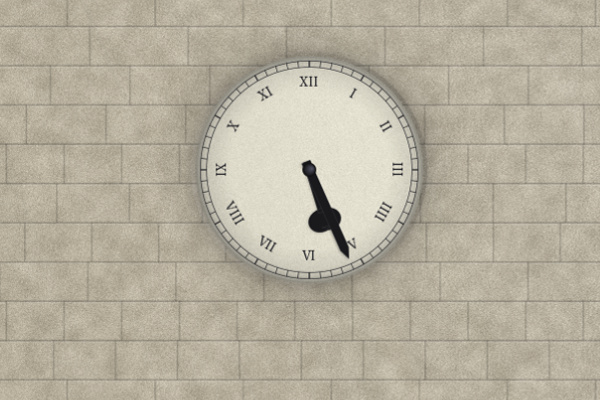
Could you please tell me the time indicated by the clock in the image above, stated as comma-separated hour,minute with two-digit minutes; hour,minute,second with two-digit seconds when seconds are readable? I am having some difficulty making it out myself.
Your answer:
5,26
